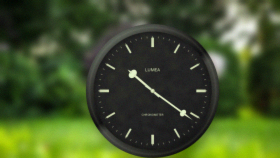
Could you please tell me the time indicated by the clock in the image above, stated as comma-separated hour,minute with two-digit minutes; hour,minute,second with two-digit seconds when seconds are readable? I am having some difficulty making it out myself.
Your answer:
10,21
